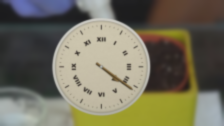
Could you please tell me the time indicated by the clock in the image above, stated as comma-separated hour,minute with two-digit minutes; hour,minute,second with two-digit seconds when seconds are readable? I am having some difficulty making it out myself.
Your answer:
4,21
